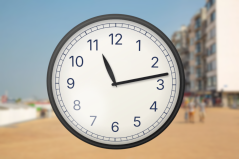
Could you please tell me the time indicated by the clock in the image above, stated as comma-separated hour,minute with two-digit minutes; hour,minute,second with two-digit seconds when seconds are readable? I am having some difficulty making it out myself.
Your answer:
11,13
